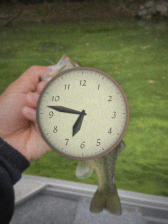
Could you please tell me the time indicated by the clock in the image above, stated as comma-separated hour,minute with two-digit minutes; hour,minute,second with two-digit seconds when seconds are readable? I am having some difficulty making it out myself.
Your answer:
6,47
